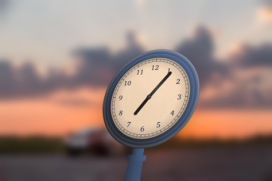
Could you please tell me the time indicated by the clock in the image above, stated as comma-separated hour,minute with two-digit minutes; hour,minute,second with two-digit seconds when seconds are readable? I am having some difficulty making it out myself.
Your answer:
7,06
